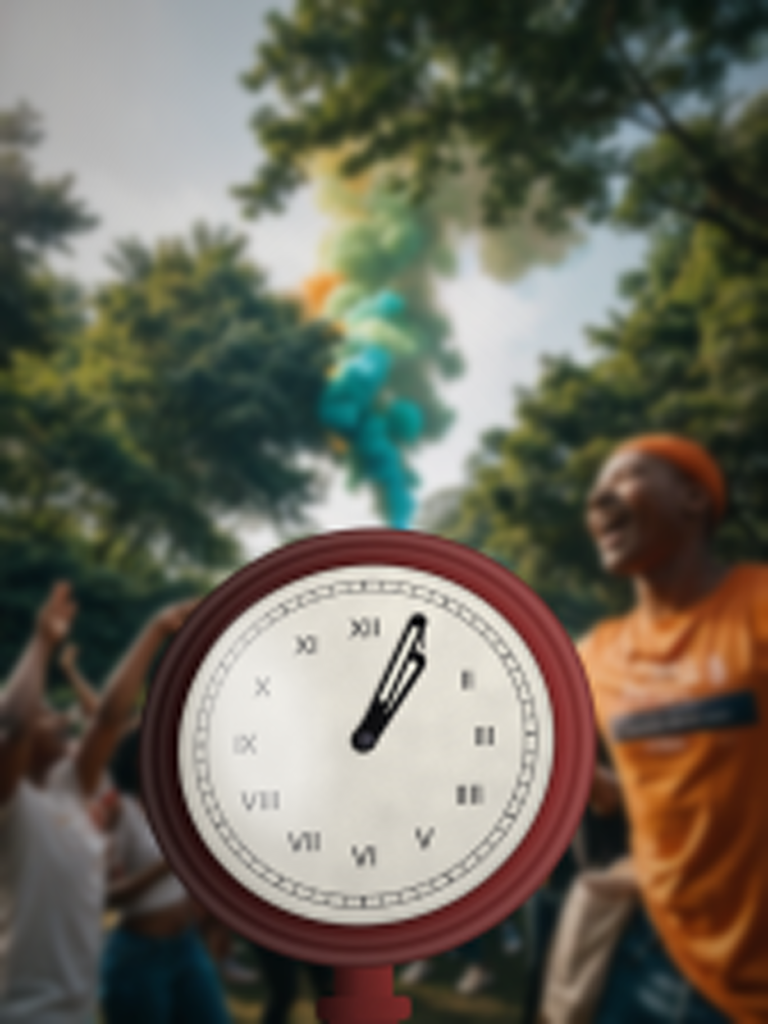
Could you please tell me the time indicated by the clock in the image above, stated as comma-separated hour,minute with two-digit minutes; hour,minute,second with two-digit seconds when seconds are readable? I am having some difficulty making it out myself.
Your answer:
1,04
